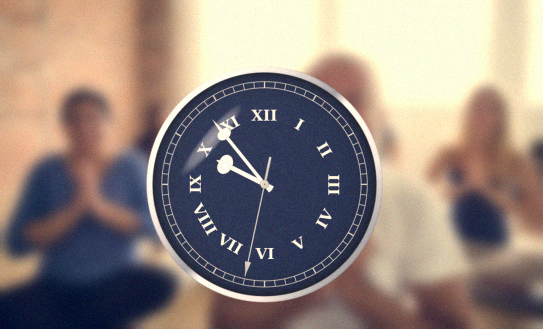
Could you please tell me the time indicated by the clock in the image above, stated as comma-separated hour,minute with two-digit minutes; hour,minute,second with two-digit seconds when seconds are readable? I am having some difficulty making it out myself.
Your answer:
9,53,32
